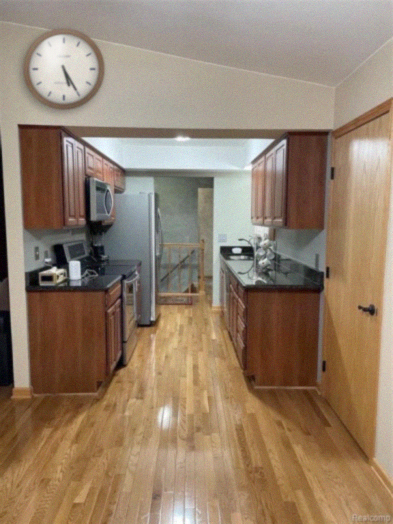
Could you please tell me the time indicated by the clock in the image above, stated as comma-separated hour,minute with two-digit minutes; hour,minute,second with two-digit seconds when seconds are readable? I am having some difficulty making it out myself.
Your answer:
5,25
